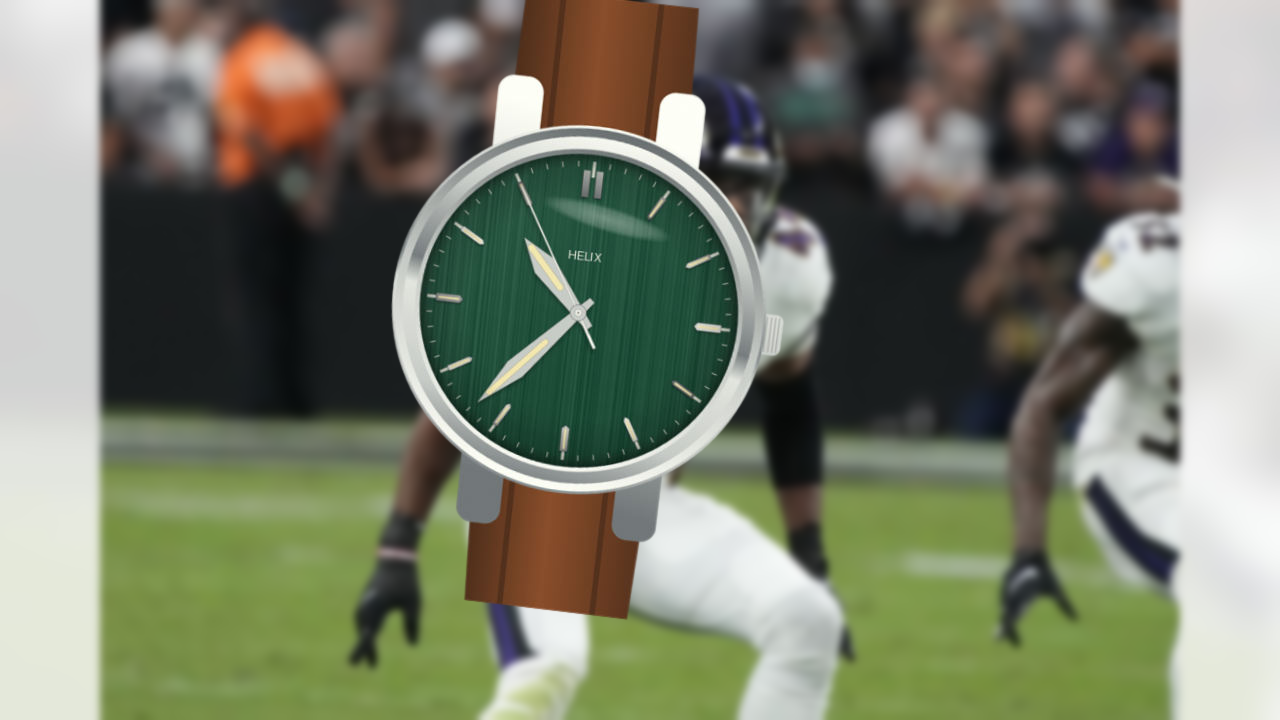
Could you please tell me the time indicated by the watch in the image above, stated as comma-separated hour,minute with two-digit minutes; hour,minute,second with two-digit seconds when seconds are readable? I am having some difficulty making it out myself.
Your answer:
10,36,55
